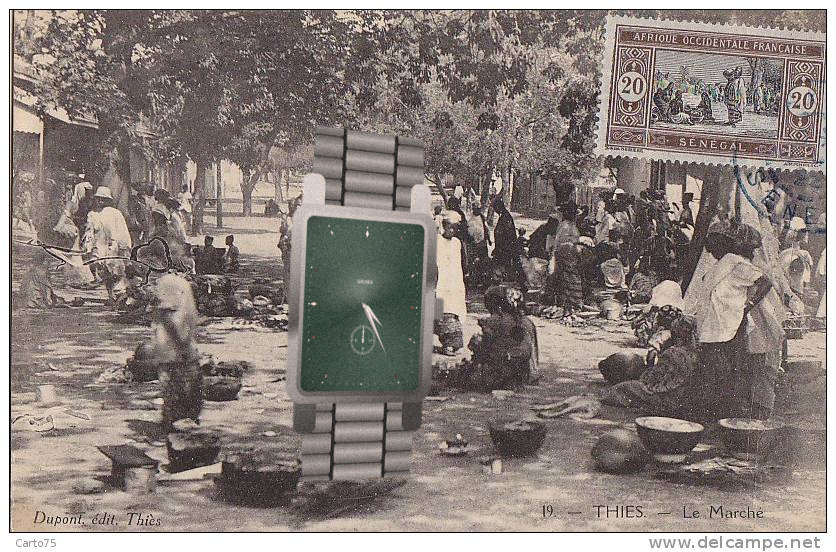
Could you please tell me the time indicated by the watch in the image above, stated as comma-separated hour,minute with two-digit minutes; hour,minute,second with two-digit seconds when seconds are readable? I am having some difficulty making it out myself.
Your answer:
4,25
